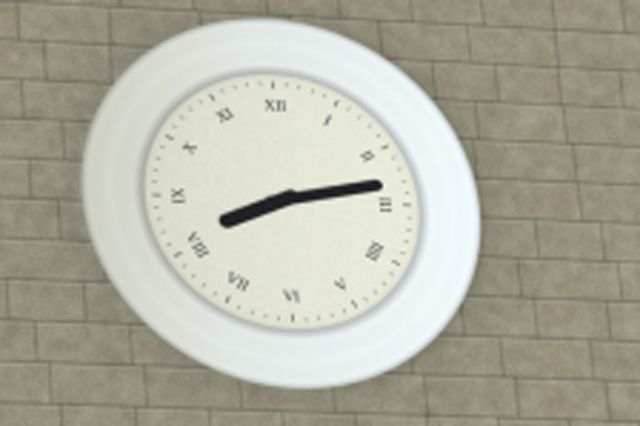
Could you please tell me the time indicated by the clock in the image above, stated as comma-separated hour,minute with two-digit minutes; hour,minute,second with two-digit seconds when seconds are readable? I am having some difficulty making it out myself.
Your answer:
8,13
